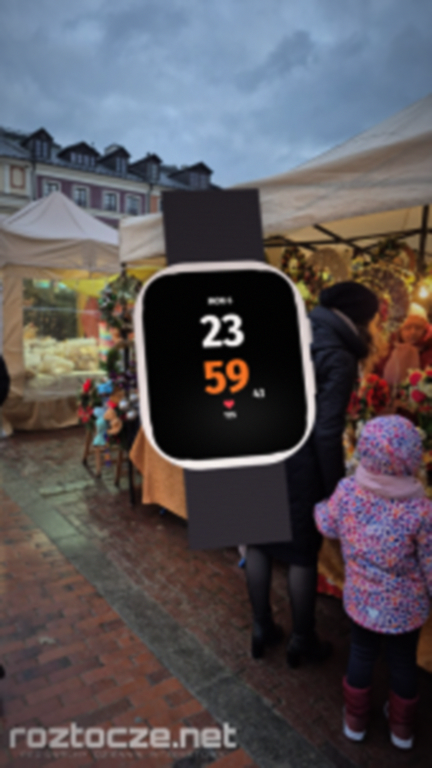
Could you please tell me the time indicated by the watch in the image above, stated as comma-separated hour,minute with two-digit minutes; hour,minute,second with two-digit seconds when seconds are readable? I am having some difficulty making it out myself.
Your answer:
23,59
